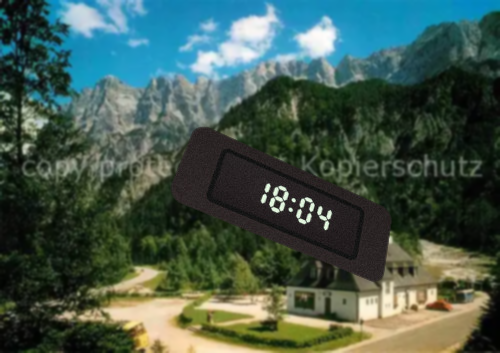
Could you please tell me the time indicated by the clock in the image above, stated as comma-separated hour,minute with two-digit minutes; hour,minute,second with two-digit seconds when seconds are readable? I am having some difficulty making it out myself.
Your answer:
18,04
